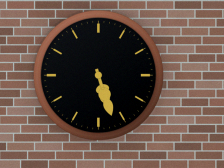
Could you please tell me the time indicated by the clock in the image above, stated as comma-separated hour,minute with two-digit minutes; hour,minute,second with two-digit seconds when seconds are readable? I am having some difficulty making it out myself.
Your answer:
5,27
